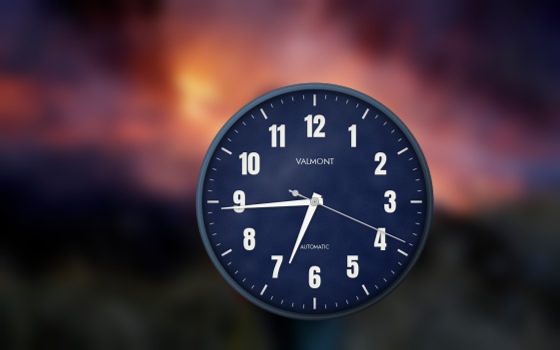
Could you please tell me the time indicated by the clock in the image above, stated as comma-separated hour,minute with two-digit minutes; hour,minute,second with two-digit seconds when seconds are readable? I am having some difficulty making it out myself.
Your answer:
6,44,19
